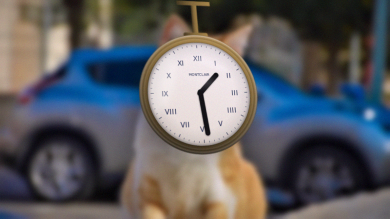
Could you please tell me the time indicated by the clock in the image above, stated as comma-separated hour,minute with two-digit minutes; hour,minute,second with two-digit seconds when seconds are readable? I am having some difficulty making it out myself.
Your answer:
1,29
